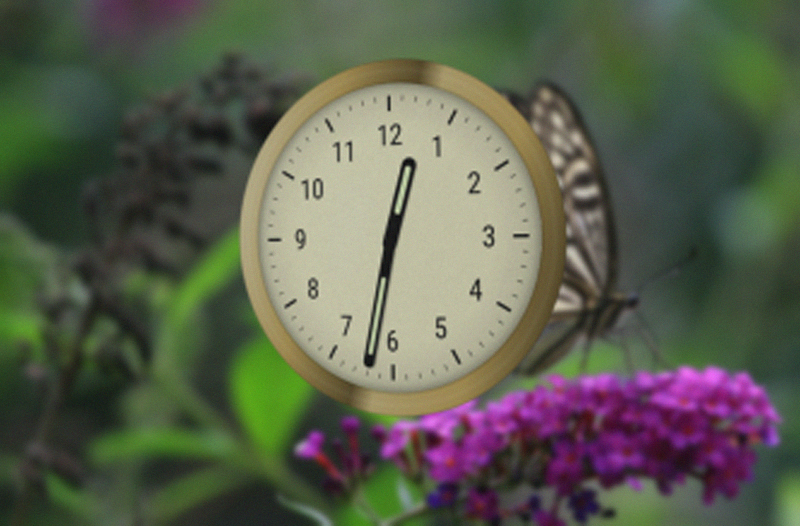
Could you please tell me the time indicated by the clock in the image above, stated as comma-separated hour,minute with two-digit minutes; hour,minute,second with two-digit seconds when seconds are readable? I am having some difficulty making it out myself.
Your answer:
12,32
